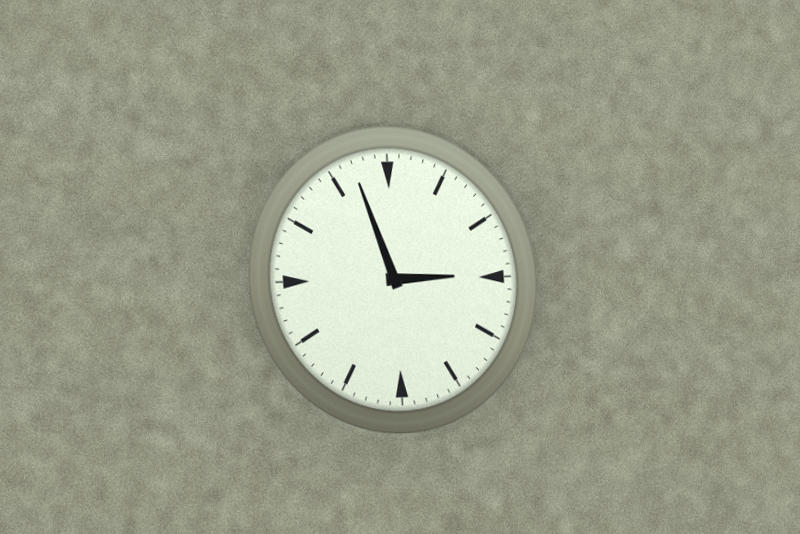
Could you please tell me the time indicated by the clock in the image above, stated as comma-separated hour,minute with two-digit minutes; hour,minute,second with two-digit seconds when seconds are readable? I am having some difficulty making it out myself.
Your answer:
2,57
